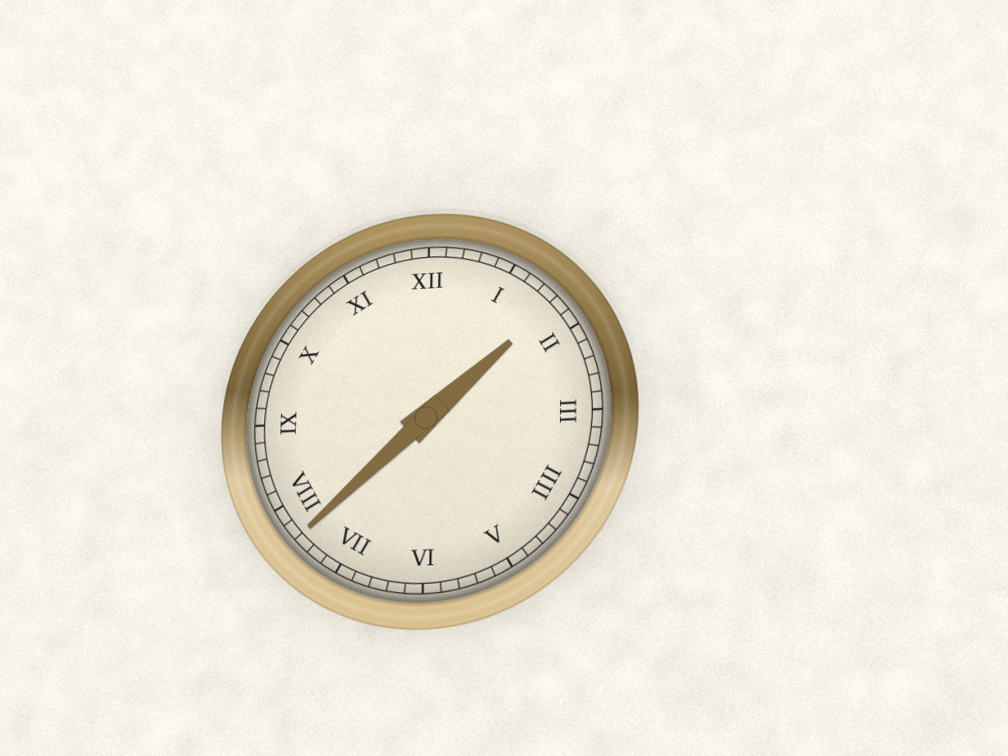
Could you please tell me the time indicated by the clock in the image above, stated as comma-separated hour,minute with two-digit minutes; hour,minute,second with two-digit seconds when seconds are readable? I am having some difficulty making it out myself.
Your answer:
1,38
